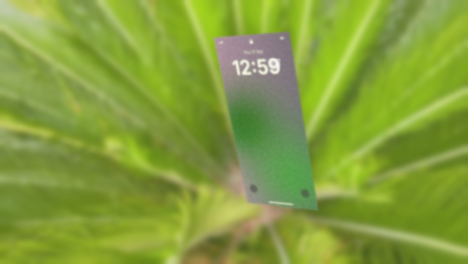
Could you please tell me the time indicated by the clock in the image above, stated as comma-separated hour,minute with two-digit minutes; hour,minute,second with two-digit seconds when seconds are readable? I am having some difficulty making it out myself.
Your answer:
12,59
